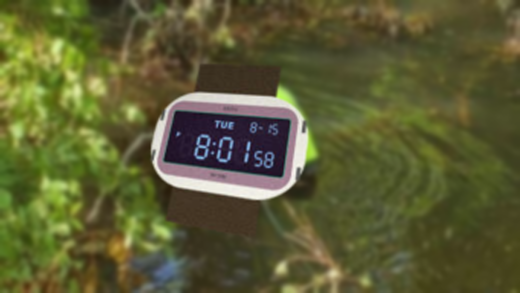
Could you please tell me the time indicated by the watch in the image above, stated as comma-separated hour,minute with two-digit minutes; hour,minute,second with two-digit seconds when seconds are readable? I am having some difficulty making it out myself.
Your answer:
8,01,58
